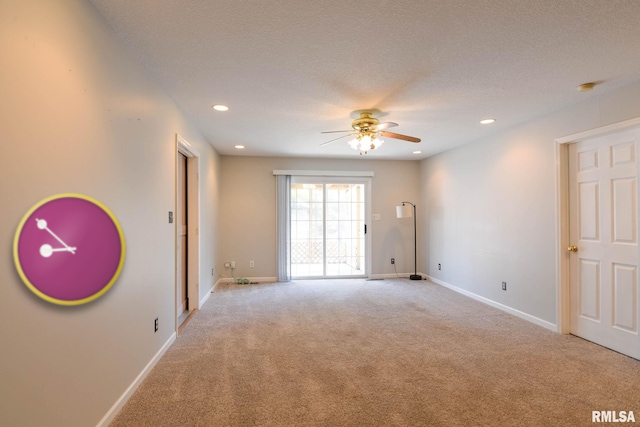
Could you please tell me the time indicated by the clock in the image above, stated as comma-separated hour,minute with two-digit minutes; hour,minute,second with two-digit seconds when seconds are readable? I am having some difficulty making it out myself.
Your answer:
8,52
